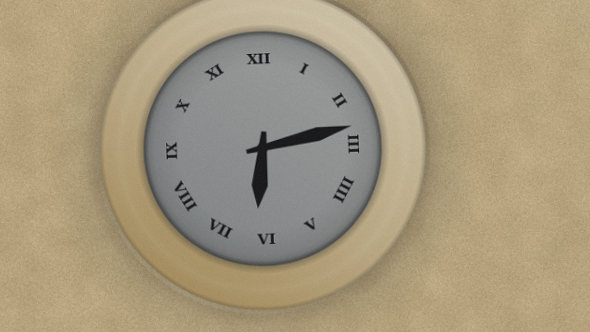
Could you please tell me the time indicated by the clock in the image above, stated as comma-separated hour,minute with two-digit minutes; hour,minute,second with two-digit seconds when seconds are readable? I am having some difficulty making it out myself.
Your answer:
6,13
